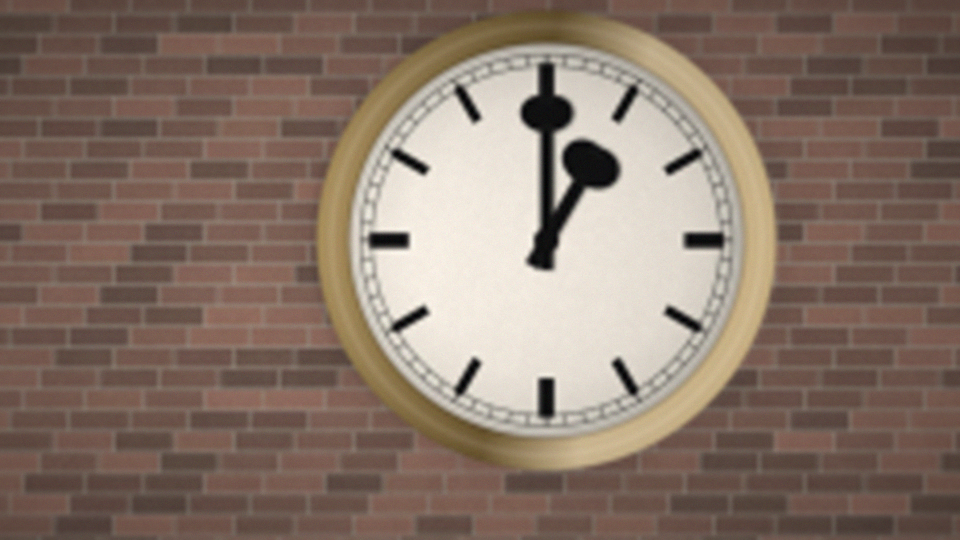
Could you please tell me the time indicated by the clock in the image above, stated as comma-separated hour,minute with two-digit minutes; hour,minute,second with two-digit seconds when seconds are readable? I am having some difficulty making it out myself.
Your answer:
1,00
